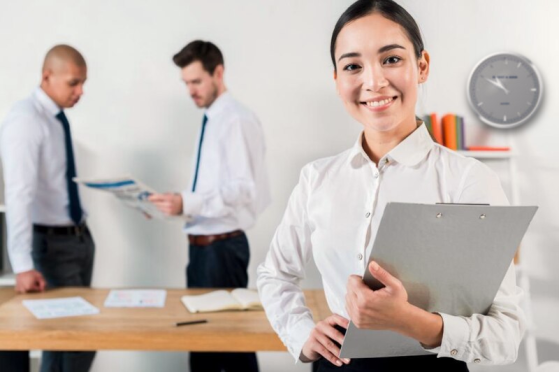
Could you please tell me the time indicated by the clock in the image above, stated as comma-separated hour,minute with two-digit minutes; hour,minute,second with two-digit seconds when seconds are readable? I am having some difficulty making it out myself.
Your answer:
10,50
